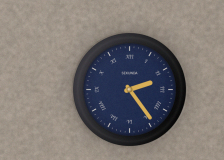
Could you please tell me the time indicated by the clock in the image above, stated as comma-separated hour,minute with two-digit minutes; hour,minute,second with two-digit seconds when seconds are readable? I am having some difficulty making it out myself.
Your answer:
2,24
